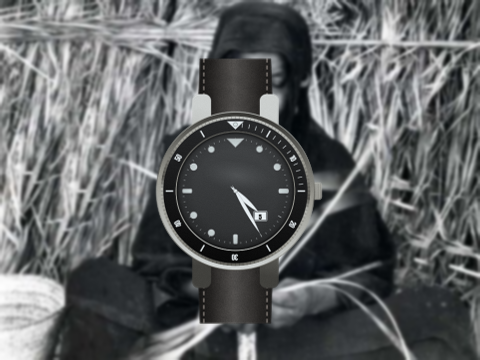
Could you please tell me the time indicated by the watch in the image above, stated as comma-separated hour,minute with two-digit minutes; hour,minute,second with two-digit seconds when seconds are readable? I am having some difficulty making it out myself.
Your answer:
4,25
